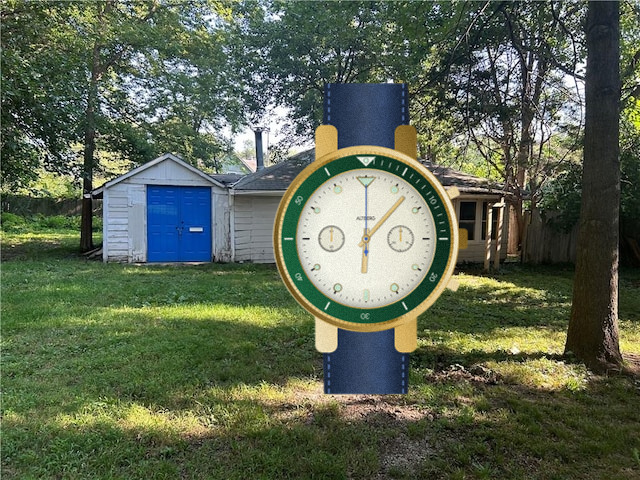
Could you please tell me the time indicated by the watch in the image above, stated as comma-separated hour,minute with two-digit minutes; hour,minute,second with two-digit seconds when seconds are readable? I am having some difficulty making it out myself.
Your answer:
6,07
